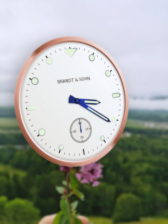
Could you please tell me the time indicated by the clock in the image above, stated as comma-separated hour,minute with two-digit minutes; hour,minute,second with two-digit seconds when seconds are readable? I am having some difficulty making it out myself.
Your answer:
3,21
